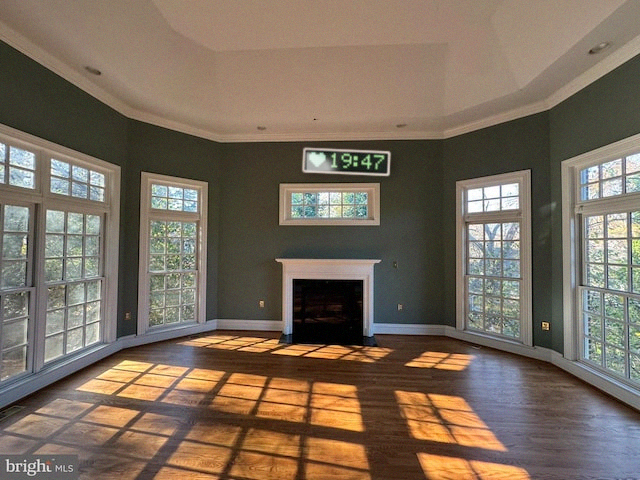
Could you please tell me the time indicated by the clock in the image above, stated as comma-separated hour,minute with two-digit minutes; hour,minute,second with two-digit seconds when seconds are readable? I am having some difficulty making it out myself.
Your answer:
19,47
